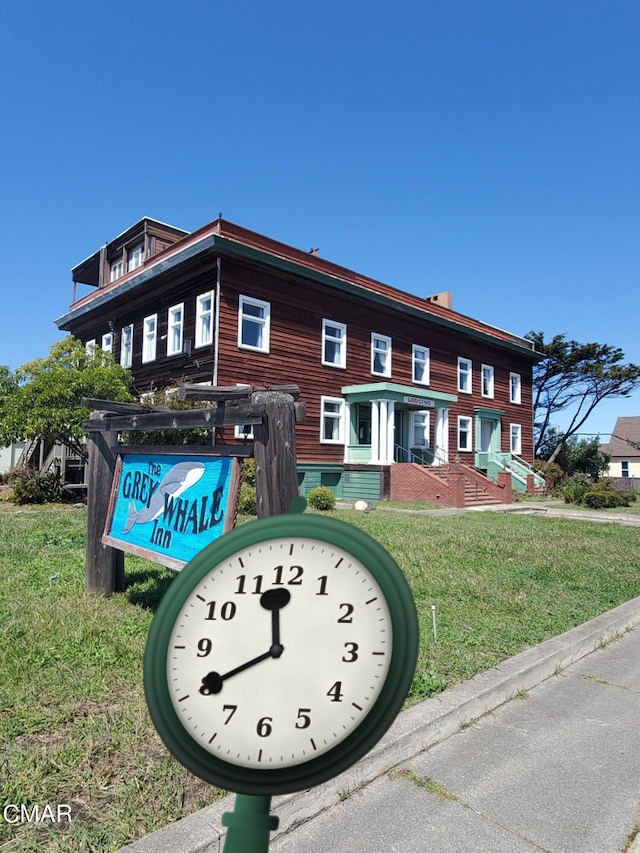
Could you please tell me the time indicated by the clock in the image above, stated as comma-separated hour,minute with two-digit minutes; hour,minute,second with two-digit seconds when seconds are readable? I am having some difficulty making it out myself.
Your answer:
11,40
